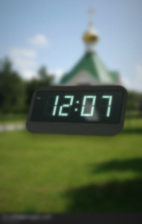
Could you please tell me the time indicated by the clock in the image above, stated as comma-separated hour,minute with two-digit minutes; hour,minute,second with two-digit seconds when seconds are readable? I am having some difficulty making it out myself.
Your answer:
12,07
